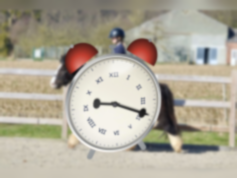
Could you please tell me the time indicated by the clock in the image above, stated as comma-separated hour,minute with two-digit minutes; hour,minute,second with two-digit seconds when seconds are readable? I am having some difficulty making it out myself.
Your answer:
9,19
